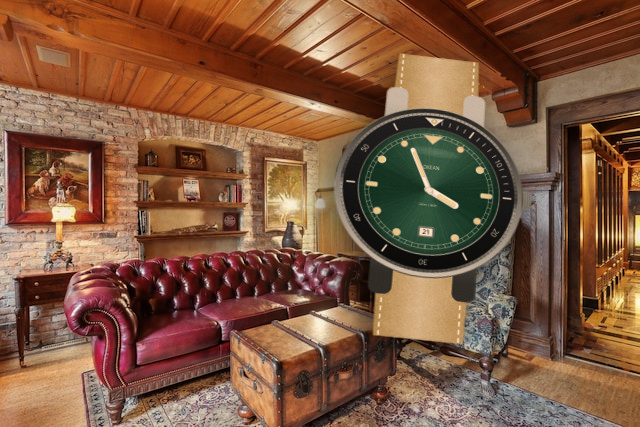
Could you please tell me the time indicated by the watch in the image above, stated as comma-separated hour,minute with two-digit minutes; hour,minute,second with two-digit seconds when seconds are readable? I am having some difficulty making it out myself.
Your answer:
3,56
